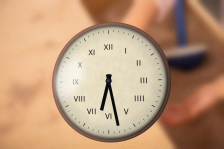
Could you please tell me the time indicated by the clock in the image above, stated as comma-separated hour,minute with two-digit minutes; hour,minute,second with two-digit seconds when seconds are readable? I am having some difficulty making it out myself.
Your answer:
6,28
